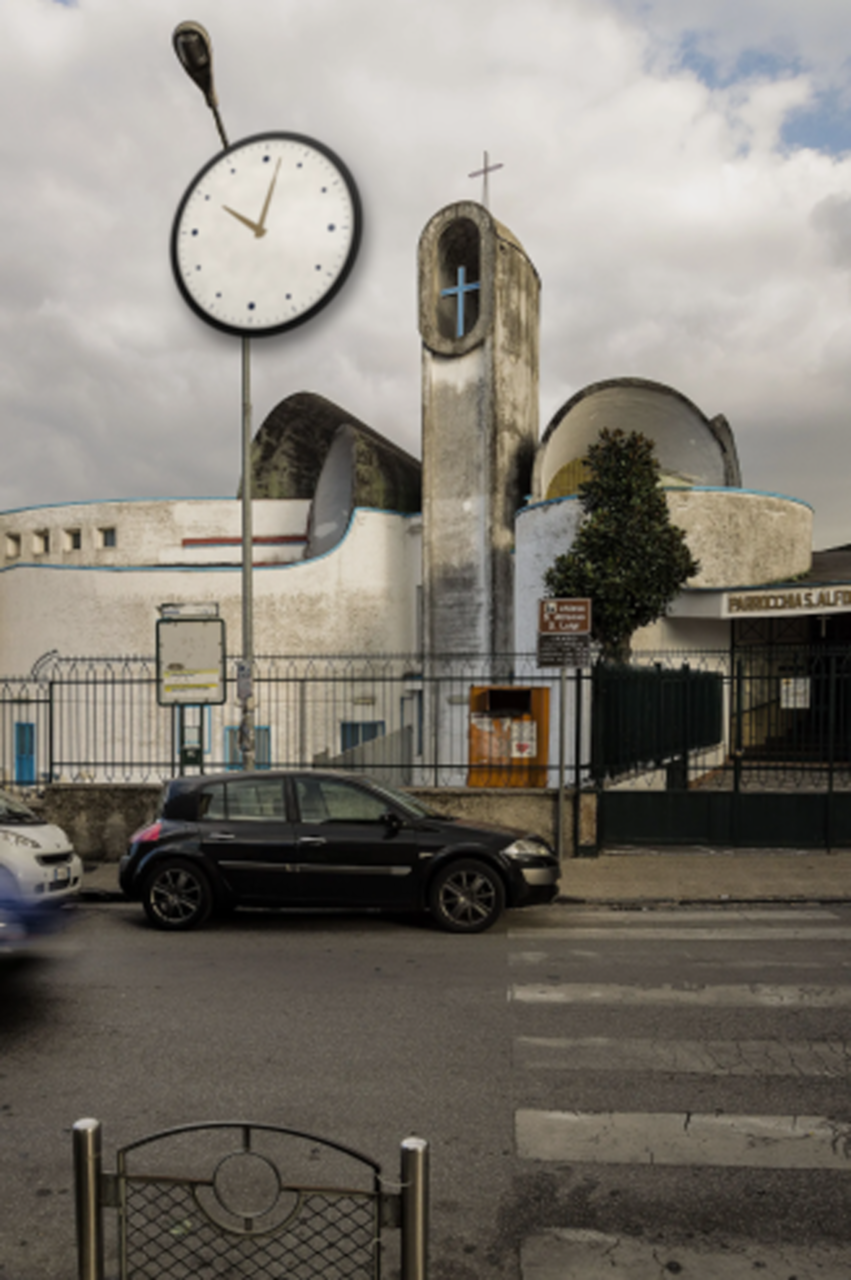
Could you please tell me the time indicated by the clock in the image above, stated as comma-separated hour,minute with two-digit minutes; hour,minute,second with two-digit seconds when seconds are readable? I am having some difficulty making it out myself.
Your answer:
10,02
